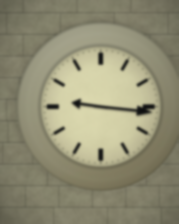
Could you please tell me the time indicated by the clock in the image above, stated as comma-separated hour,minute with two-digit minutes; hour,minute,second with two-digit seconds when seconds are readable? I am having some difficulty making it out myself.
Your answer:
9,16
